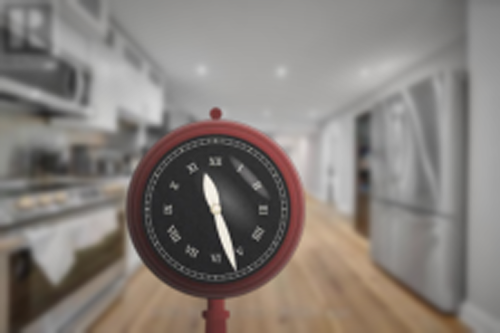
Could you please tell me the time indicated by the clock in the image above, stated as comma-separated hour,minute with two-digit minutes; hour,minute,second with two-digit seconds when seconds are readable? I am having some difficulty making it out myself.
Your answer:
11,27
